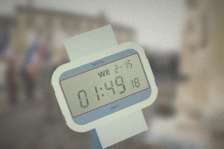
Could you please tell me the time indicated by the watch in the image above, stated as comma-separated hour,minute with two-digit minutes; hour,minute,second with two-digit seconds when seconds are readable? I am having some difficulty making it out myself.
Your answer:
1,49,18
